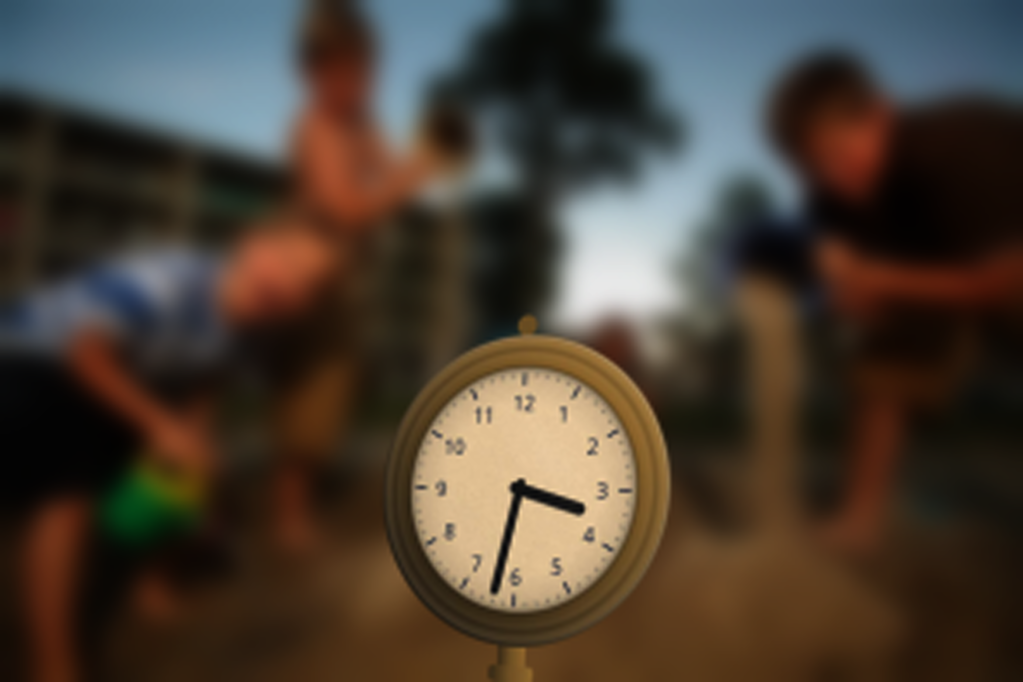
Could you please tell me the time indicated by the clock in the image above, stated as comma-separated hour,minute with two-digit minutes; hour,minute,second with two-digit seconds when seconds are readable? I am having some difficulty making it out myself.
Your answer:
3,32
